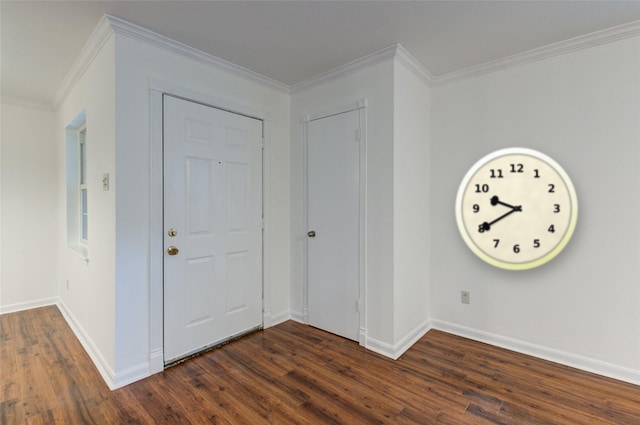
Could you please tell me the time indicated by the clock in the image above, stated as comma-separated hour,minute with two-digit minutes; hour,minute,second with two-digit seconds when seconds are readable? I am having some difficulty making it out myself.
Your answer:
9,40
